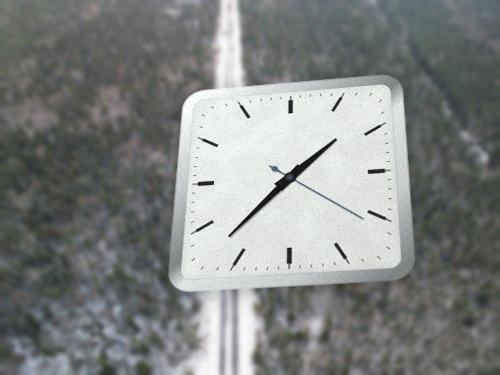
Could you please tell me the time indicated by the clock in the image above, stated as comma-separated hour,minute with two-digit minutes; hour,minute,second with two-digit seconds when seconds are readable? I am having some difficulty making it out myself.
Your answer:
1,37,21
